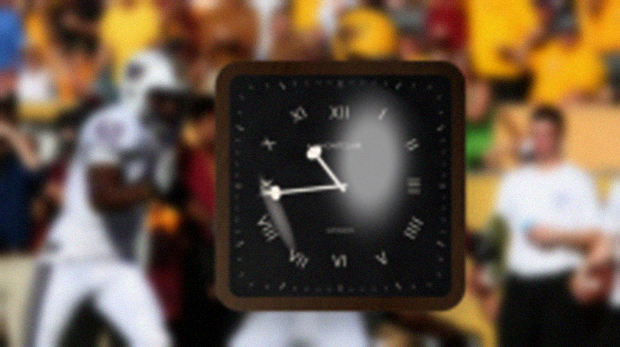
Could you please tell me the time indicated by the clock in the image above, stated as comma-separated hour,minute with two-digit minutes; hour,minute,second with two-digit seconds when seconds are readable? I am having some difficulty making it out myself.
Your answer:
10,44
